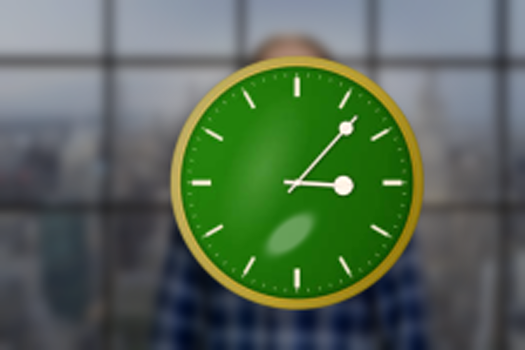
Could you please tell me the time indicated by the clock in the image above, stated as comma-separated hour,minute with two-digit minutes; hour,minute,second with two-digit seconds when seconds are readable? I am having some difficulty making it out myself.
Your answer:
3,07
